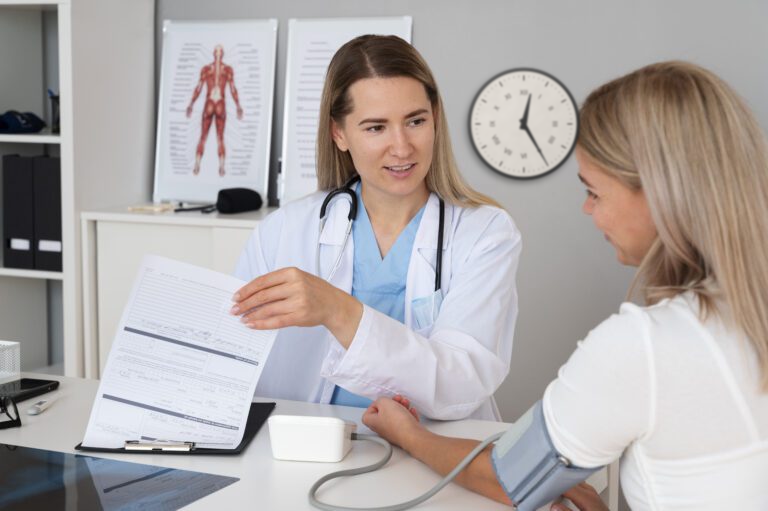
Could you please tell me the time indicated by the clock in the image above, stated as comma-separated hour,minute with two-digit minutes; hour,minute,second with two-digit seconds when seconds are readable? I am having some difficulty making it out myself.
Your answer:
12,25
